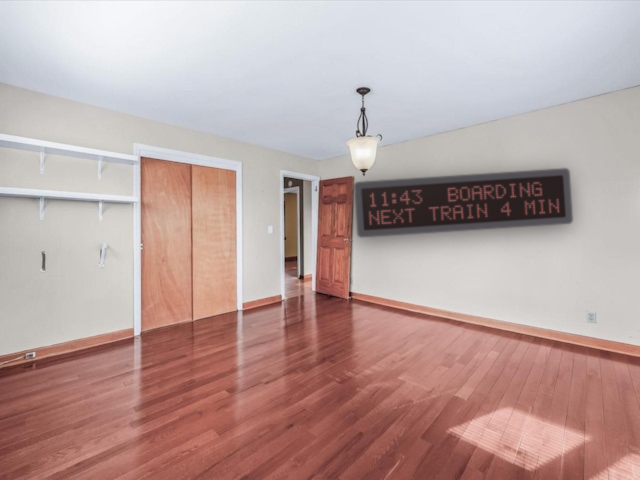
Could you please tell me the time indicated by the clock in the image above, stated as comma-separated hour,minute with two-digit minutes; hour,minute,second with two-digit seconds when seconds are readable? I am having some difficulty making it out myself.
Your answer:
11,43
